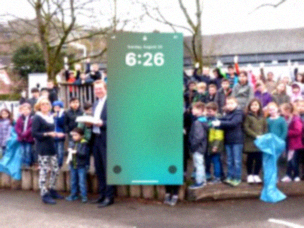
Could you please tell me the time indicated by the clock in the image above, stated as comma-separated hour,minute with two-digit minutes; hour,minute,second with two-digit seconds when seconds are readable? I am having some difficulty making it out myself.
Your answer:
6,26
